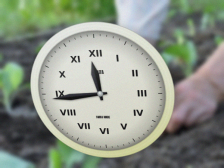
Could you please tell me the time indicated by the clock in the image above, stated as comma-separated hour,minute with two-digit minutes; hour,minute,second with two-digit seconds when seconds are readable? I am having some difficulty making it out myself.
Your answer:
11,44
